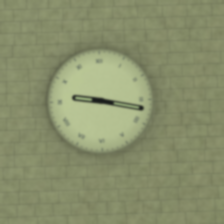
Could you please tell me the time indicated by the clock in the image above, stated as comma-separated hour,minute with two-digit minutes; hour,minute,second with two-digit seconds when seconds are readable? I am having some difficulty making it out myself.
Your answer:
9,17
